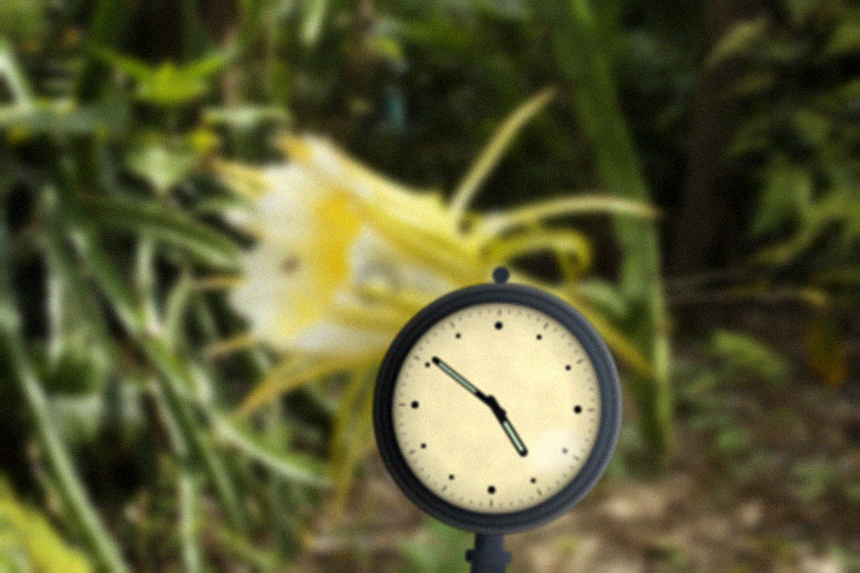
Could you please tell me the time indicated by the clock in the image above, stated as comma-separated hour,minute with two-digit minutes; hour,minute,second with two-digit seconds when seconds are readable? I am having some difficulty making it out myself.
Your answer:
4,51
